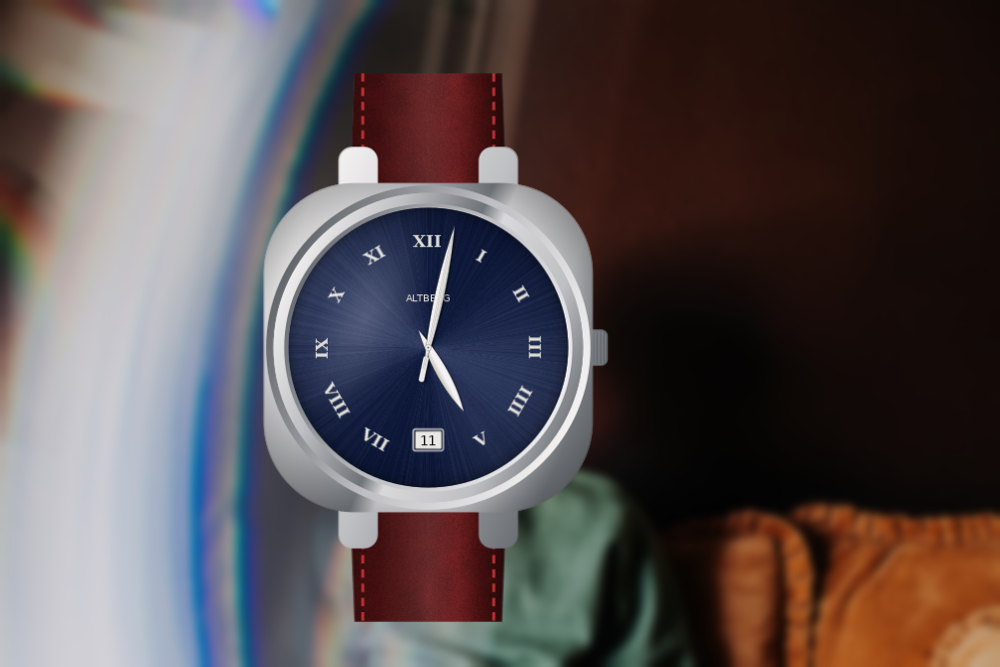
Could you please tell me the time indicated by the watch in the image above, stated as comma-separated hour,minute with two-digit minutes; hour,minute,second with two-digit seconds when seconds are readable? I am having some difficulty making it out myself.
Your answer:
5,02,02
